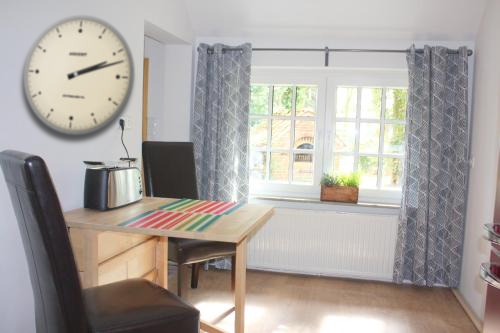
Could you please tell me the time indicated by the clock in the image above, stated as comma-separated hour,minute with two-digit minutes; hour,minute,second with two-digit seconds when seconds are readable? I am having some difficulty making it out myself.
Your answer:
2,12
